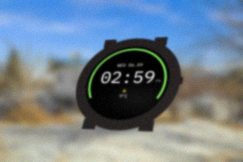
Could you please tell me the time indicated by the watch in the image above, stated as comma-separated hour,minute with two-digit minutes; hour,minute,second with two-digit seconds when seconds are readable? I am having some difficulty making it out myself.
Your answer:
2,59
